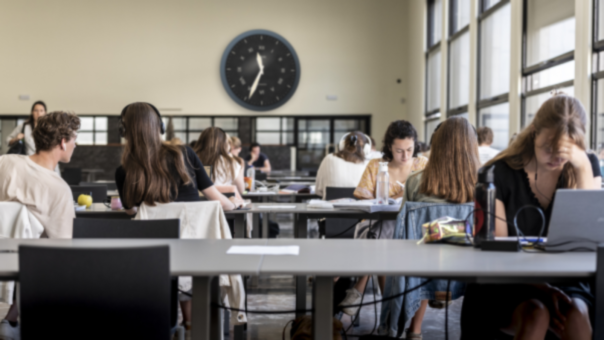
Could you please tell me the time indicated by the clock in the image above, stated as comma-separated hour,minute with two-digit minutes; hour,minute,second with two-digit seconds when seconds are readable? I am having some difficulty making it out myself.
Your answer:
11,34
